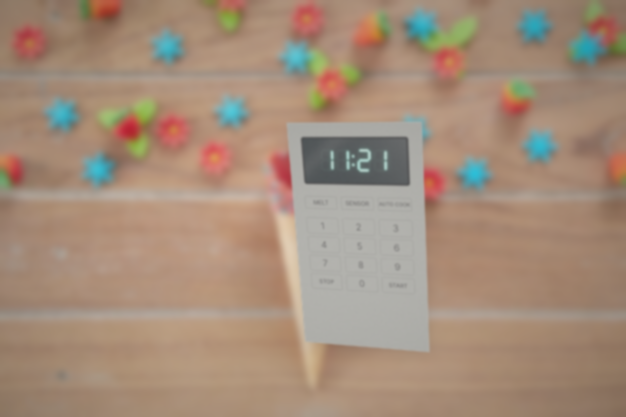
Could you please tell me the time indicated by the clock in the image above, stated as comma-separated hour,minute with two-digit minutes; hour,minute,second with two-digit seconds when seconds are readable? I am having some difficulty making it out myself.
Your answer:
11,21
